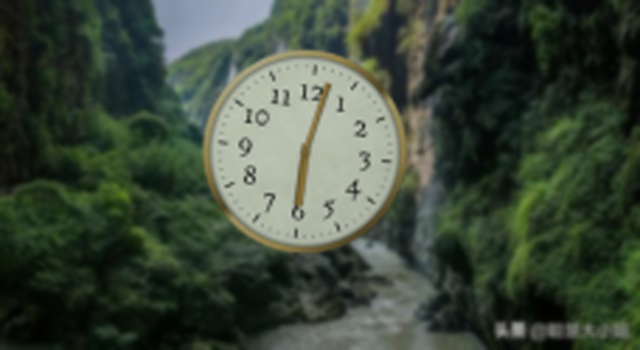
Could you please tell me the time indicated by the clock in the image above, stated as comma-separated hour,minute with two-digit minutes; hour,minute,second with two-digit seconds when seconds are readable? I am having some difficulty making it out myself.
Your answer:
6,02
